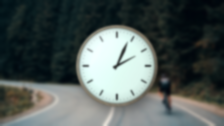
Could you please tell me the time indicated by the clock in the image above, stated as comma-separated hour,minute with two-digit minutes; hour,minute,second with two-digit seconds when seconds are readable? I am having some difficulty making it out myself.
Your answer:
2,04
